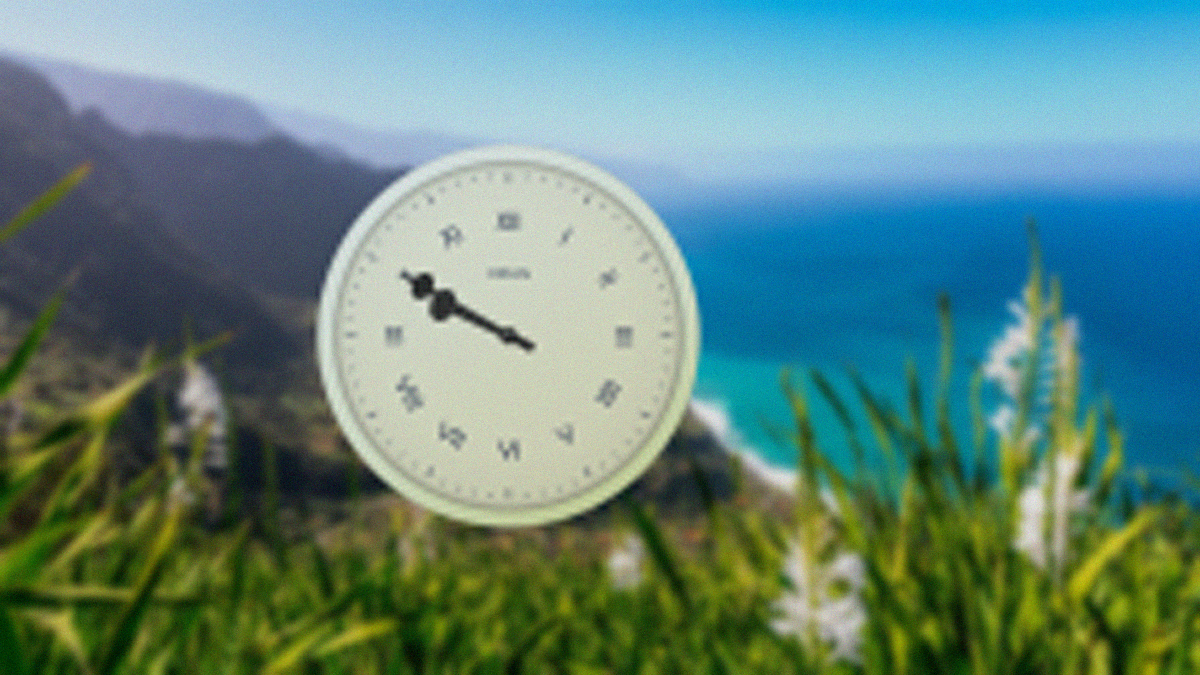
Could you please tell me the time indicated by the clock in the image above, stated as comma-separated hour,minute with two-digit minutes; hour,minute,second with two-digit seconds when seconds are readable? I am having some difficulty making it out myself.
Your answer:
9,50
